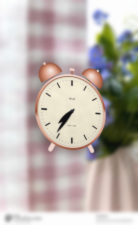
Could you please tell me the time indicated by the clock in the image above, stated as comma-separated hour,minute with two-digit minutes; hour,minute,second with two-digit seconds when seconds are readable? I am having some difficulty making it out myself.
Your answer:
7,36
